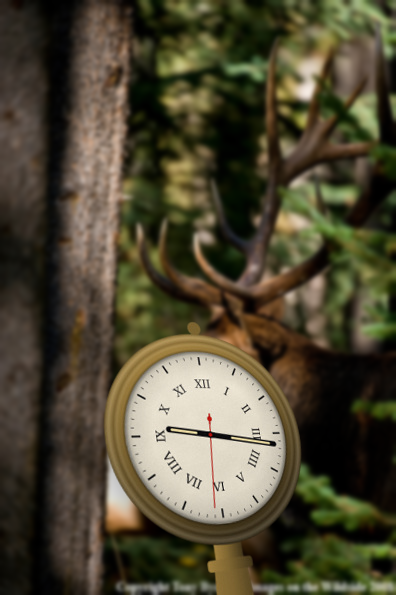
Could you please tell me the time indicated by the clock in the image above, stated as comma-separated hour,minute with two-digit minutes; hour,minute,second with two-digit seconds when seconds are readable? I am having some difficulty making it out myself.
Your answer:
9,16,31
